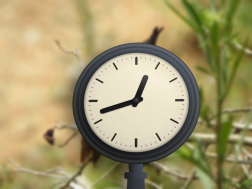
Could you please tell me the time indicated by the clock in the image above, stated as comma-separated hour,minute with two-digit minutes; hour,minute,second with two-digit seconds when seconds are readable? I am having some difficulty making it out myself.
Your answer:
12,42
